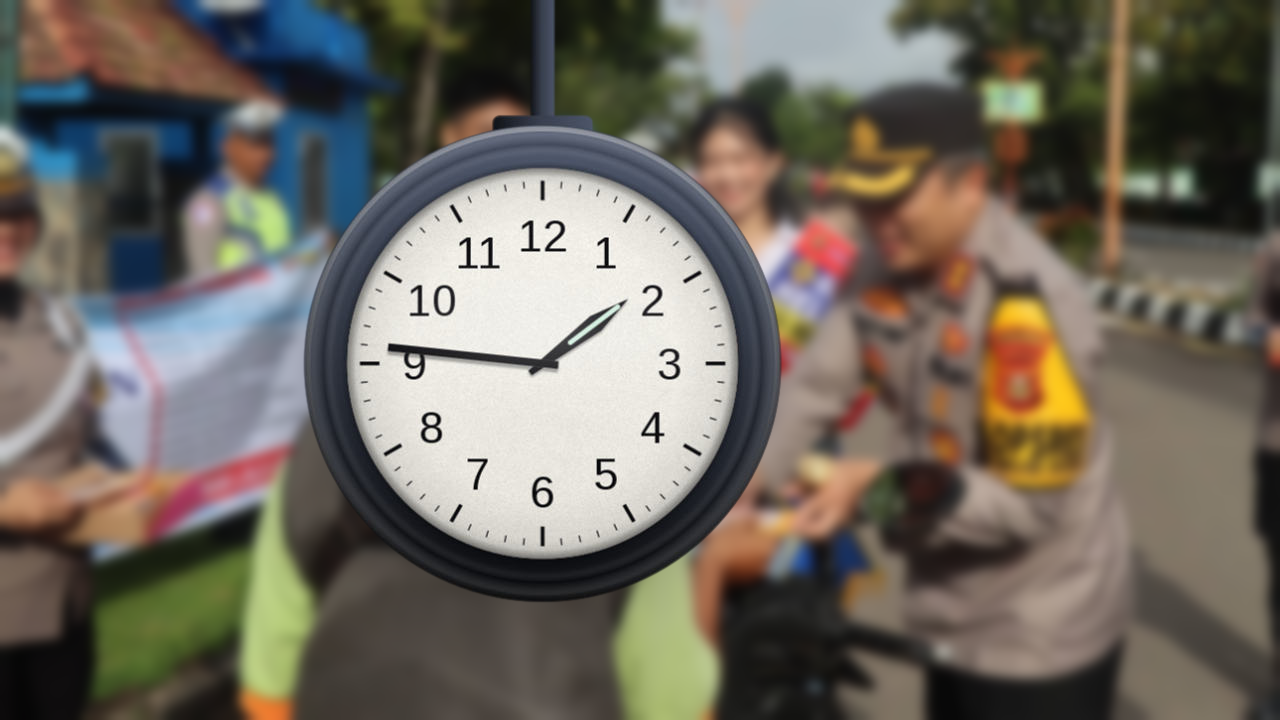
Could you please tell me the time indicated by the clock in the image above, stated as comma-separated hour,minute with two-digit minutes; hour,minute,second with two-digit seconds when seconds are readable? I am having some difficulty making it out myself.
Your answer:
1,46
